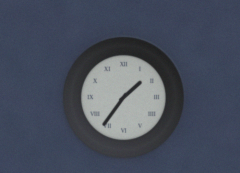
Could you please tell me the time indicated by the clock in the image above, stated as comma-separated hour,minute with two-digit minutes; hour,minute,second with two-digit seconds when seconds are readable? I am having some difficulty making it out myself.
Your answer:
1,36
